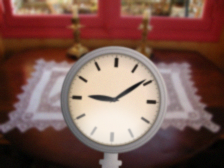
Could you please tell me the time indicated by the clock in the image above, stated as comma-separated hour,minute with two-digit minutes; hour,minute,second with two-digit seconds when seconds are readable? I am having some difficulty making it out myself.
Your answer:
9,09
